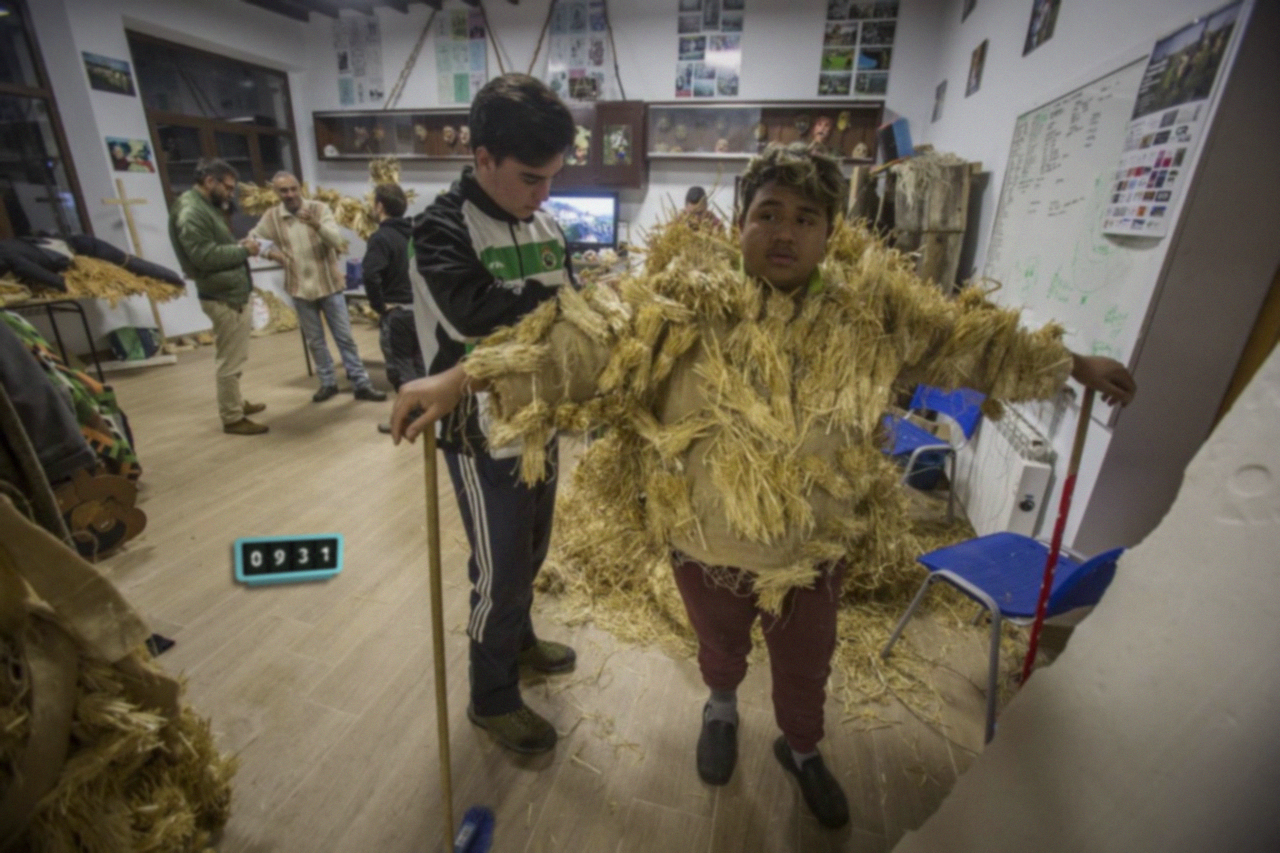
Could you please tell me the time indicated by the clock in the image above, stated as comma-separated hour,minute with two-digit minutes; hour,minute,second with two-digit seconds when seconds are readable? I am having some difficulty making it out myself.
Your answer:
9,31
